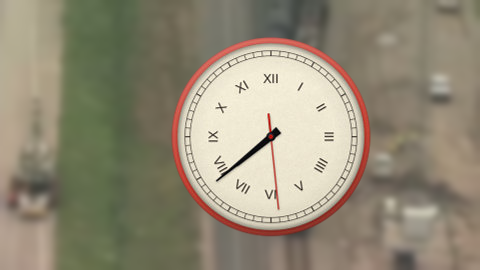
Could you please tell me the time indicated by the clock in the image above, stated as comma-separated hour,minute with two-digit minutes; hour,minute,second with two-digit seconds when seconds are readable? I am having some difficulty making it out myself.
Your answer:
7,38,29
